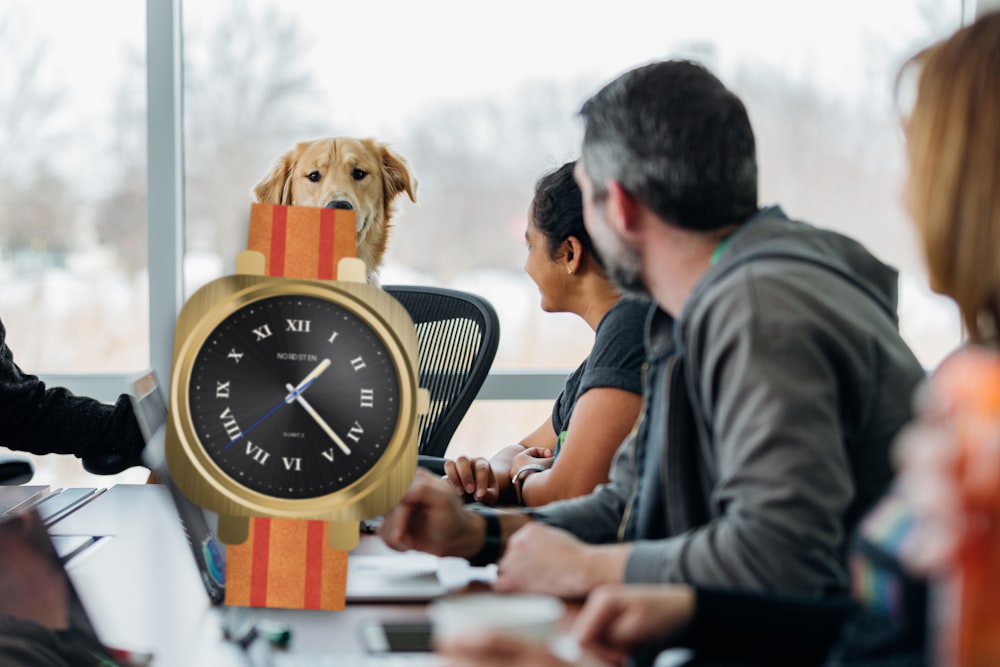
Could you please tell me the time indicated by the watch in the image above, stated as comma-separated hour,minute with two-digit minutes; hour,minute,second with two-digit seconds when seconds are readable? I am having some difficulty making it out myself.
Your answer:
1,22,38
